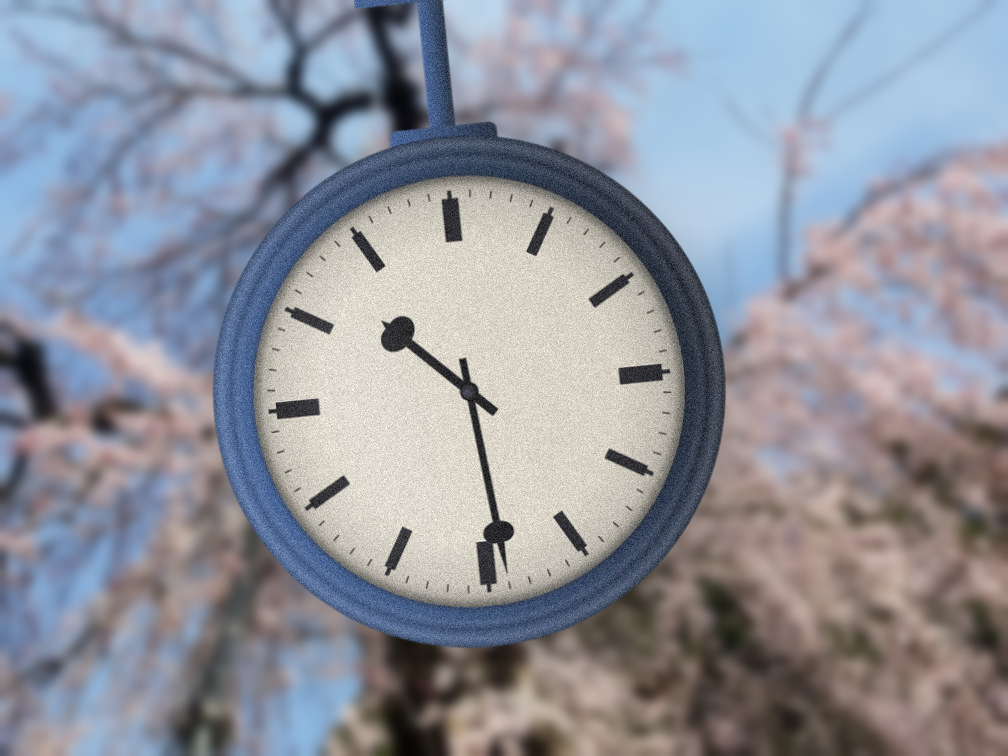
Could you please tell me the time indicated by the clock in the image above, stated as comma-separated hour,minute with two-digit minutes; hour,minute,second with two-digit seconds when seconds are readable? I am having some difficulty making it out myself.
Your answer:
10,29
